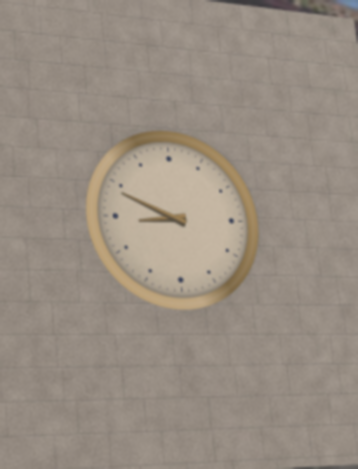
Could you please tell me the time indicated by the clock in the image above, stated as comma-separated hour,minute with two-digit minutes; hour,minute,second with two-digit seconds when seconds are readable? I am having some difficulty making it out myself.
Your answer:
8,49
